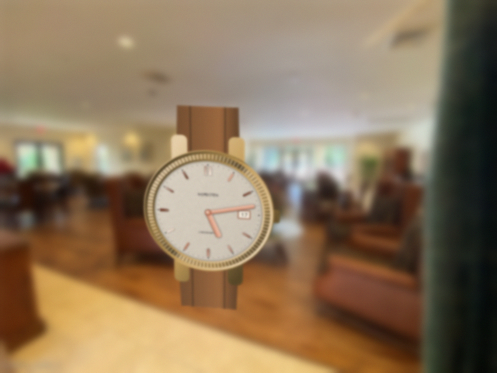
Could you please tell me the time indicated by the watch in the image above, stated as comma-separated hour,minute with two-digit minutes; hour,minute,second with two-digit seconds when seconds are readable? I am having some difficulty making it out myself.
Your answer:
5,13
